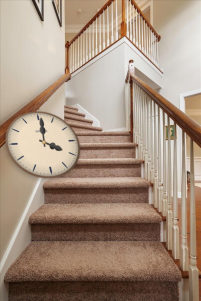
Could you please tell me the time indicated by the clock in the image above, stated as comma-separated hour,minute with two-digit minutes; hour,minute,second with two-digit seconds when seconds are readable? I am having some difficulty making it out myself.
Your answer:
4,01
